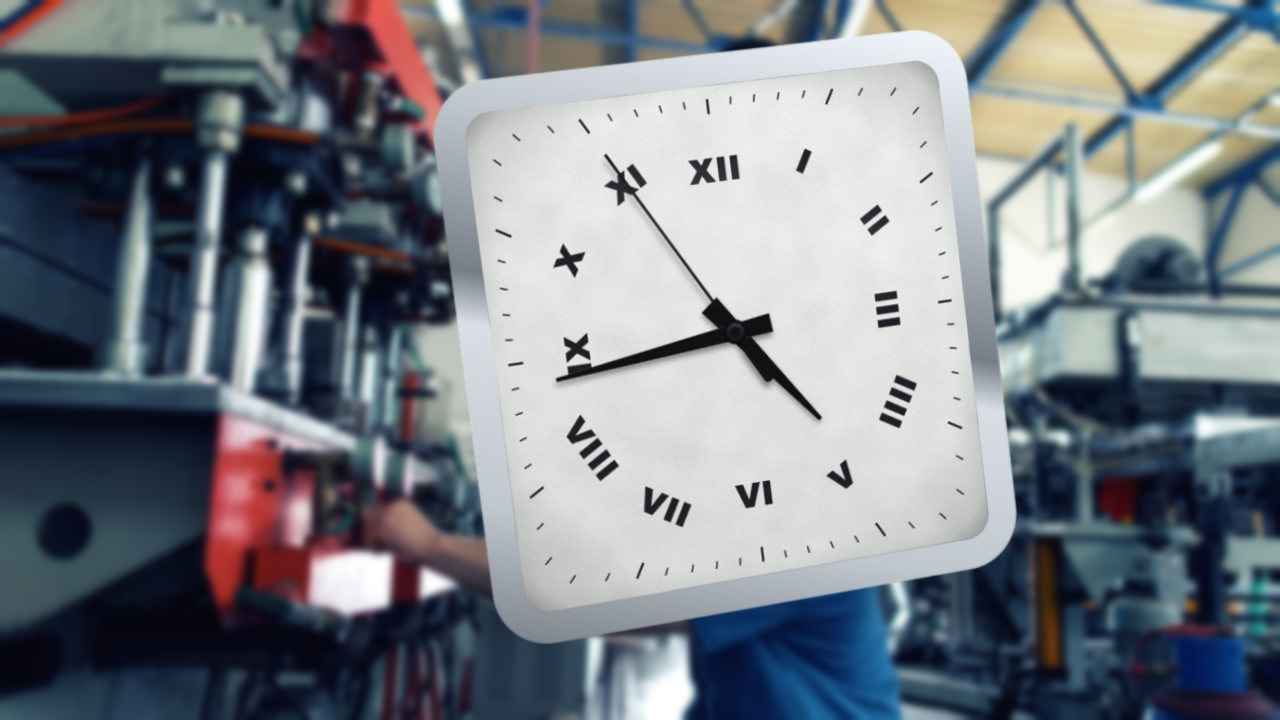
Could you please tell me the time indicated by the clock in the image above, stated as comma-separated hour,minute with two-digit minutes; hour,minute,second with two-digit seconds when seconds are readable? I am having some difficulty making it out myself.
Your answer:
4,43,55
